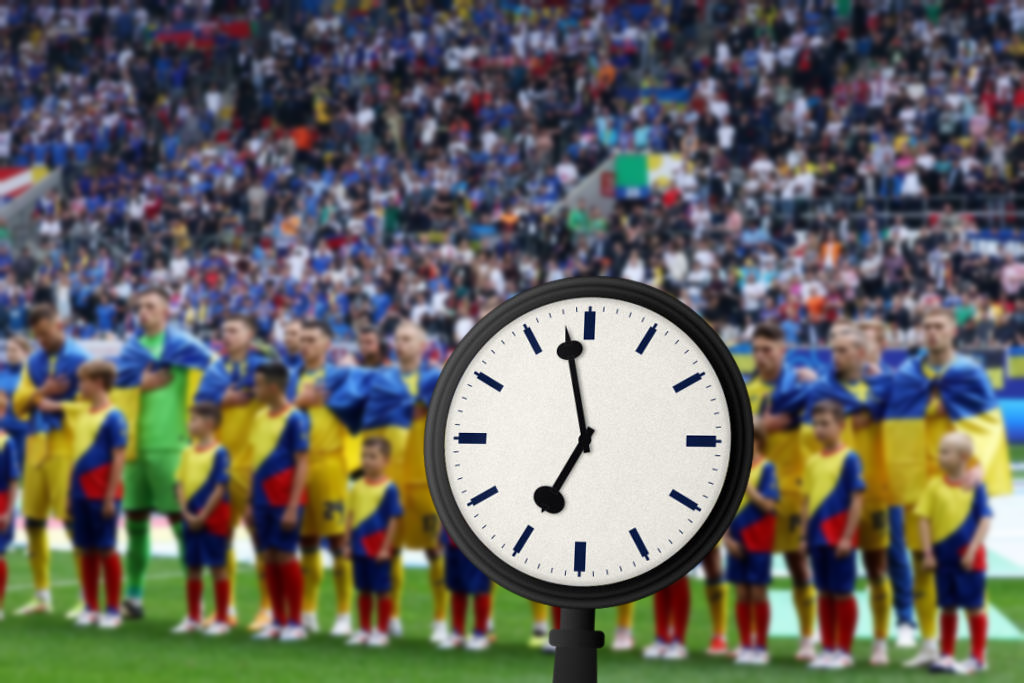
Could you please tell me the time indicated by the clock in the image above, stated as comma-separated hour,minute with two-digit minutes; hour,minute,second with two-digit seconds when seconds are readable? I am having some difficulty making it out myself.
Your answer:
6,58
